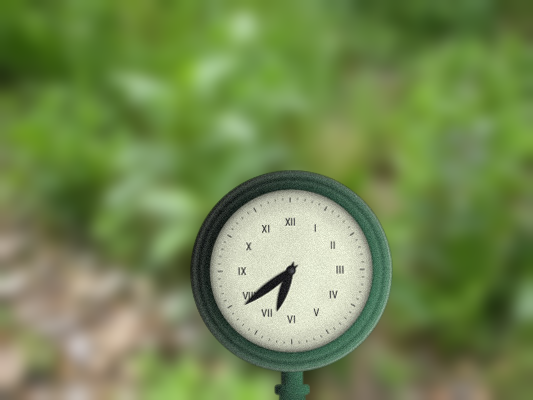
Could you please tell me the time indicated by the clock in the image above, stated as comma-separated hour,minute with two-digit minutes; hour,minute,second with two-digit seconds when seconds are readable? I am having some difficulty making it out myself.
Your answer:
6,39
